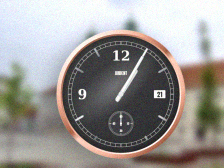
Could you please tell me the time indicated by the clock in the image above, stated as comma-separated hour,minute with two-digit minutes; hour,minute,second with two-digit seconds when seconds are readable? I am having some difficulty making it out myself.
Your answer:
1,05
